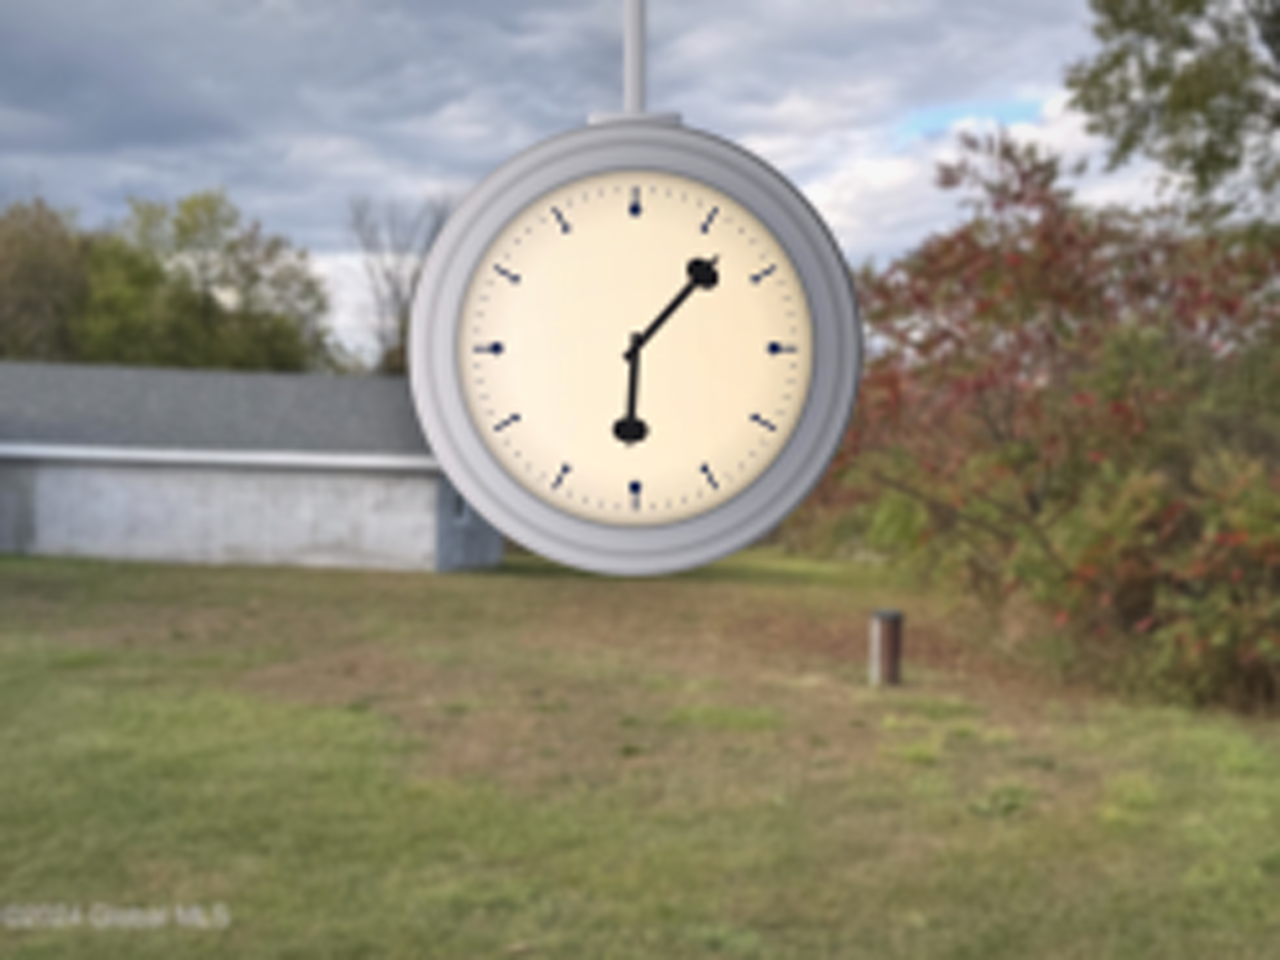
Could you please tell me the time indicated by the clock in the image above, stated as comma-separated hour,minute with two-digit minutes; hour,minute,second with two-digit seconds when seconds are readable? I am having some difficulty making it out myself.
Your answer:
6,07
